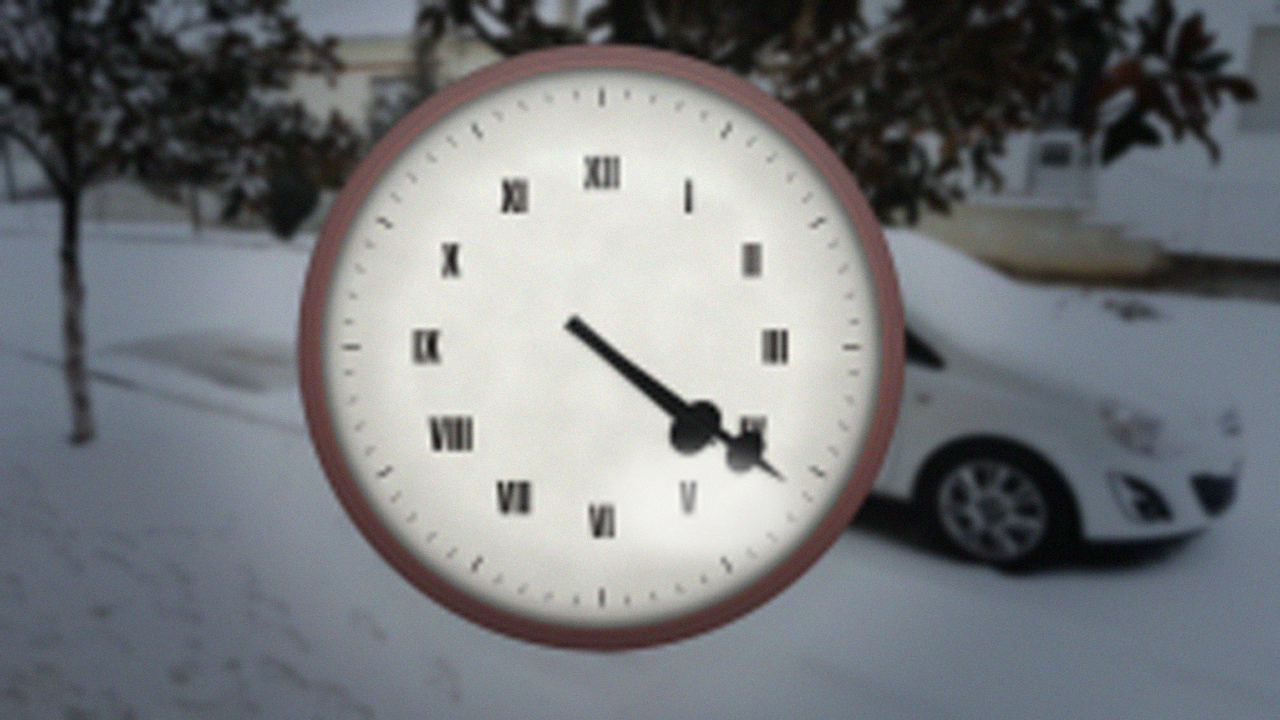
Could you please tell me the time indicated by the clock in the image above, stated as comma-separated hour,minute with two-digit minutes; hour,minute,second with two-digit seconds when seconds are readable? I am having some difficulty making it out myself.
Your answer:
4,21
